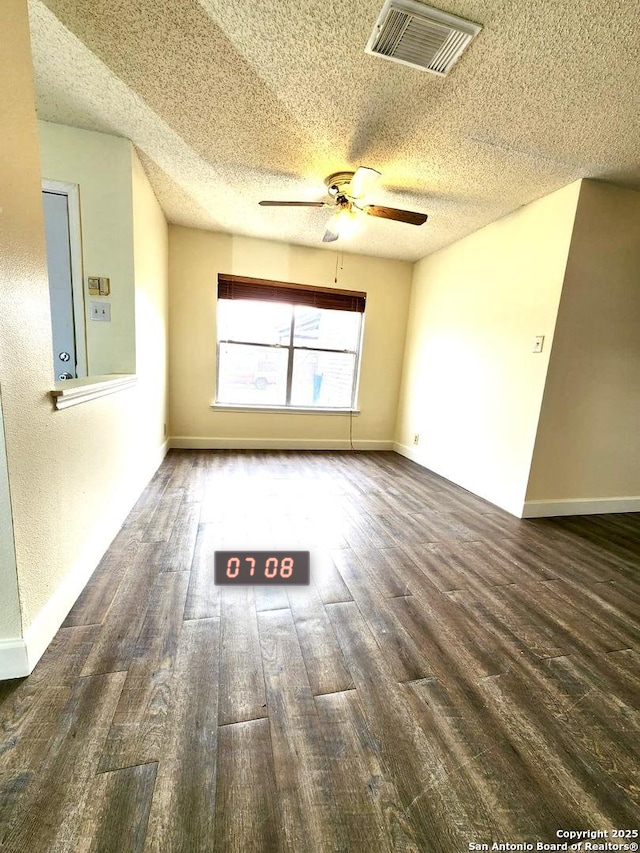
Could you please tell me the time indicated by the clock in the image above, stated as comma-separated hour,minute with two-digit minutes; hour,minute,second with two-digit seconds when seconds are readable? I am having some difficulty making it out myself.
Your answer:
7,08
